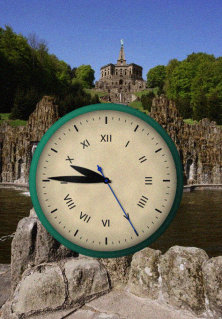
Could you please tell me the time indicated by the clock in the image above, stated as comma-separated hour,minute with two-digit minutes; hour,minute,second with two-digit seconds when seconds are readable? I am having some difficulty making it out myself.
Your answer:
9,45,25
